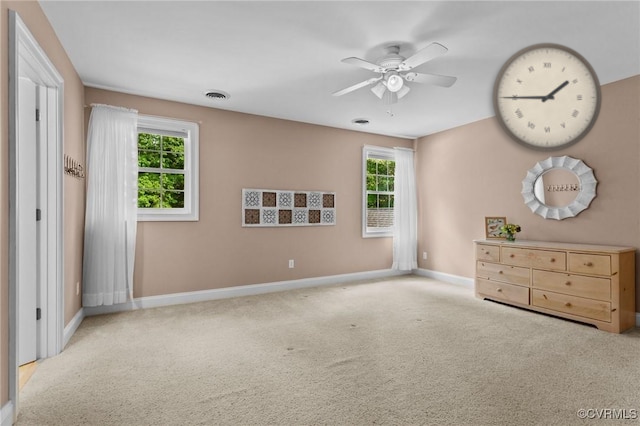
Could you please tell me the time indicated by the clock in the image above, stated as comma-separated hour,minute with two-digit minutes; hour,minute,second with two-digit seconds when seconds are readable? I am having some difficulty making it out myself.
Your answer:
1,45
